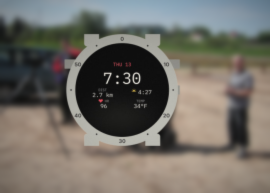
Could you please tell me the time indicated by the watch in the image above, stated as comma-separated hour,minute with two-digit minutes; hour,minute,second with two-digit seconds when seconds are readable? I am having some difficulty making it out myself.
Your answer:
7,30
